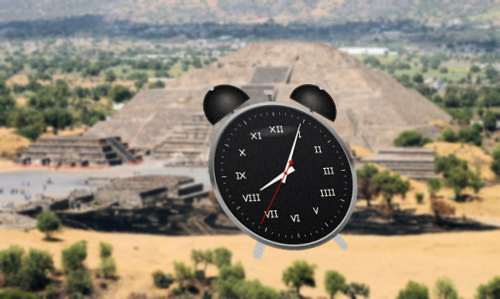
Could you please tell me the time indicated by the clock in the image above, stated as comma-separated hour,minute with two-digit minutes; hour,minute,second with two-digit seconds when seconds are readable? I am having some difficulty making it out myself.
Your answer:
8,04,36
